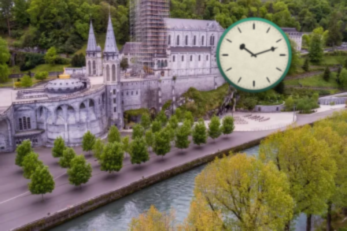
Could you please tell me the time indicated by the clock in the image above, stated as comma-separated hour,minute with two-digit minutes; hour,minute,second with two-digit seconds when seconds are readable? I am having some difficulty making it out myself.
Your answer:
10,12
